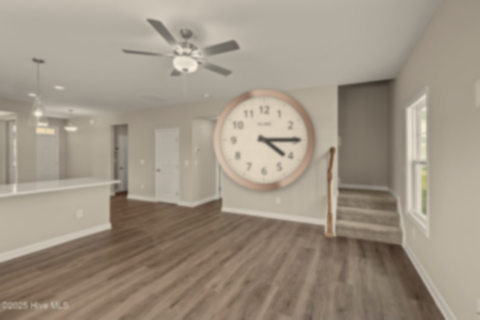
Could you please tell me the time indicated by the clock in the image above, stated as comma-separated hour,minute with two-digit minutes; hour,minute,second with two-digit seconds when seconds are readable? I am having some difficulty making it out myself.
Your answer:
4,15
